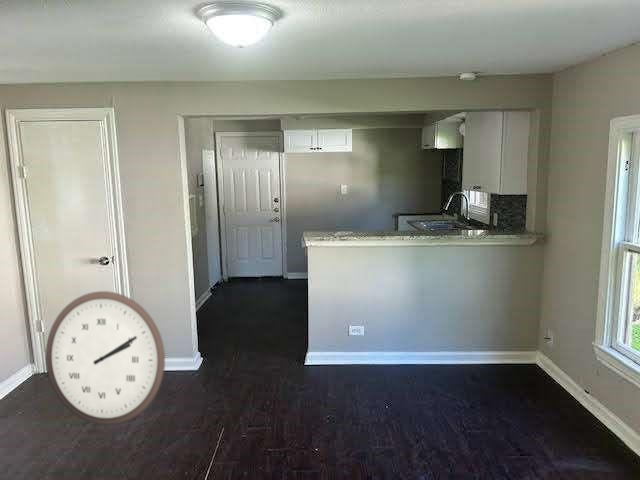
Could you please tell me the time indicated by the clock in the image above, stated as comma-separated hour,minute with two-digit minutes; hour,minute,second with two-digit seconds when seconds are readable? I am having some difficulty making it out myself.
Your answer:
2,10
